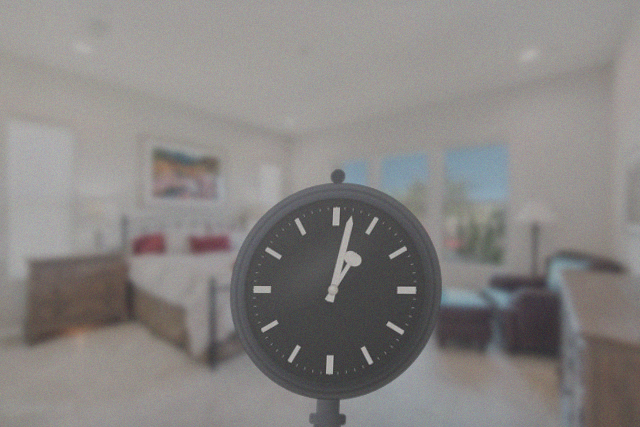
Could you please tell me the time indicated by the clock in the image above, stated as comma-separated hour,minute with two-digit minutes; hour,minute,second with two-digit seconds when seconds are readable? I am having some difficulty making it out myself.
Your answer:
1,02
